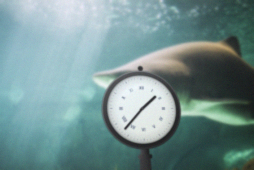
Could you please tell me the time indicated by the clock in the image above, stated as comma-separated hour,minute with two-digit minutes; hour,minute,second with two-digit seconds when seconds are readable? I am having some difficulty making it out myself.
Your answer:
1,37
